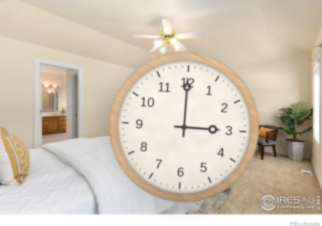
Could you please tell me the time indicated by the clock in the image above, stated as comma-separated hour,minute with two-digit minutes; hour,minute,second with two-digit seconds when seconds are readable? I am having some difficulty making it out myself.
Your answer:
3,00
